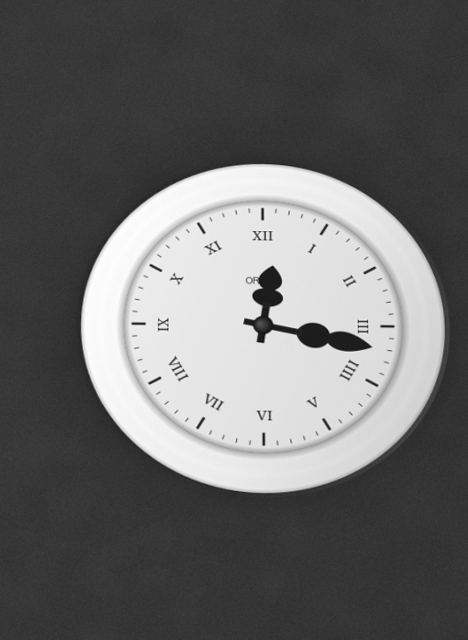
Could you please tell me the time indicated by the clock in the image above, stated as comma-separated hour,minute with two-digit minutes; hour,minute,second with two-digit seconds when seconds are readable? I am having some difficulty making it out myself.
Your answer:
12,17
